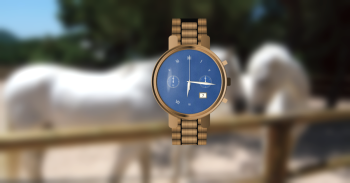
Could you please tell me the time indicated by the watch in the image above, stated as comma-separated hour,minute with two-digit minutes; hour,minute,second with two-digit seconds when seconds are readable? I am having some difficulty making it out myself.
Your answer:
6,16
